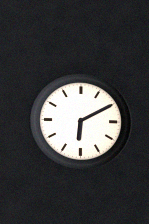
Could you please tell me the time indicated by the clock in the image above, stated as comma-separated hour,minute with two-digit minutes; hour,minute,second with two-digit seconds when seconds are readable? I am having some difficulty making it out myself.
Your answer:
6,10
